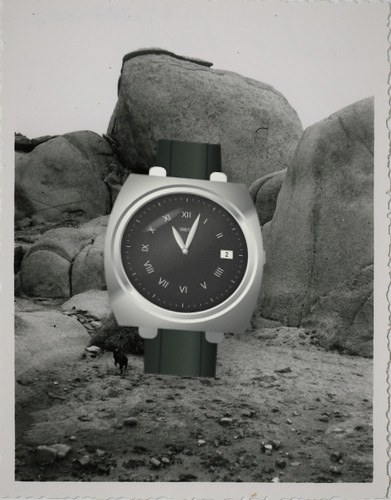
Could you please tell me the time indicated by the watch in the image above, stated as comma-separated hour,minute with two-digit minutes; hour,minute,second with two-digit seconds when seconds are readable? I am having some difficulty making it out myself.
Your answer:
11,03
